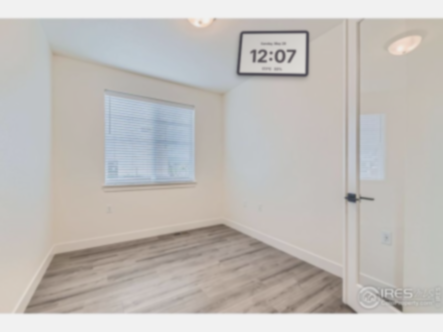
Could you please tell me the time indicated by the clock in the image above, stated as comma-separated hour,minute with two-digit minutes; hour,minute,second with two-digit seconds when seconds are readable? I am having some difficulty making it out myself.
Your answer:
12,07
